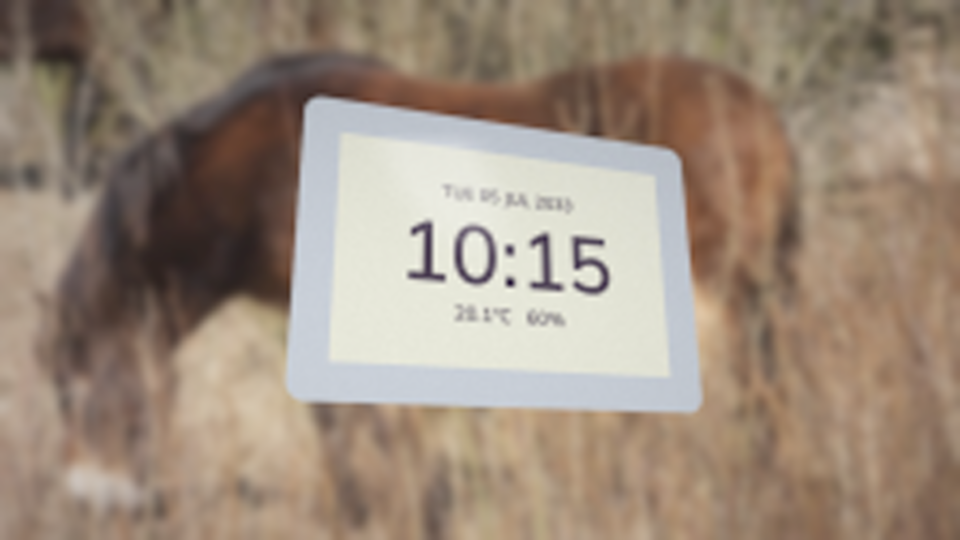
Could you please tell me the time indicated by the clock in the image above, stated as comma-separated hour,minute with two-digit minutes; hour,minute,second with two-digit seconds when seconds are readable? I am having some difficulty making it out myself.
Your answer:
10,15
